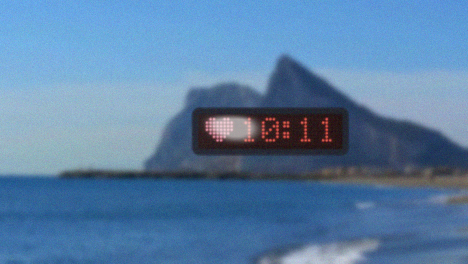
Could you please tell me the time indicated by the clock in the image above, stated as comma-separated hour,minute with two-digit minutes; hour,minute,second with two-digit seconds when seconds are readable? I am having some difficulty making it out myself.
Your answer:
10,11
